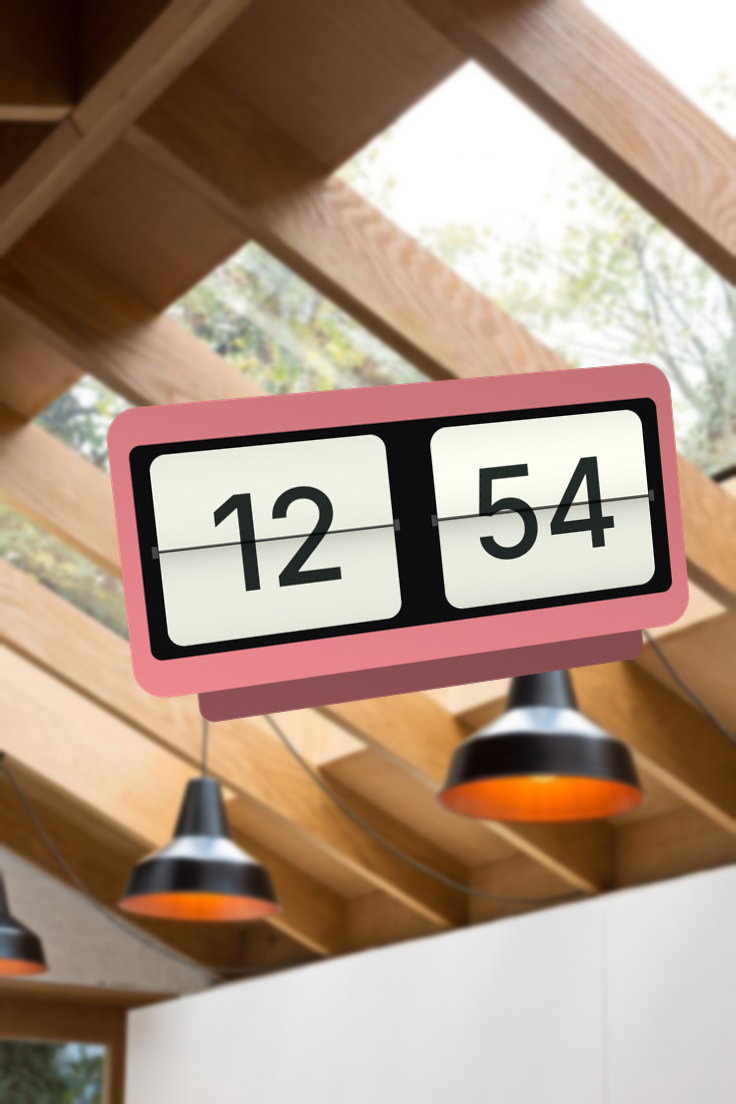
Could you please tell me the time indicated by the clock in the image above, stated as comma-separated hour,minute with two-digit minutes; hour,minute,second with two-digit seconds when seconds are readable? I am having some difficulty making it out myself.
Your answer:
12,54
